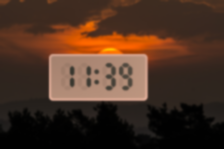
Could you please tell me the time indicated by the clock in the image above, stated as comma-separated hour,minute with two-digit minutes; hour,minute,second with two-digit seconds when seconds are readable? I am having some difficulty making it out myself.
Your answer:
11,39
